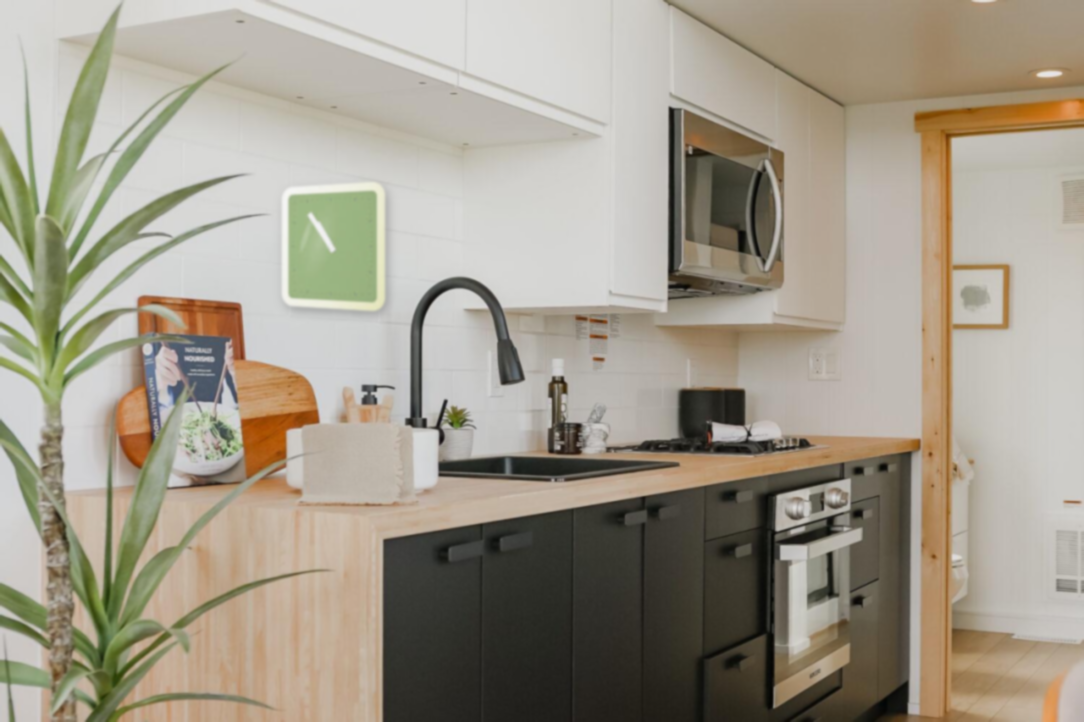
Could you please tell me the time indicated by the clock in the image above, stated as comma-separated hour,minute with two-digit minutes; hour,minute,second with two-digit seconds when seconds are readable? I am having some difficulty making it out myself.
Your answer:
10,54
